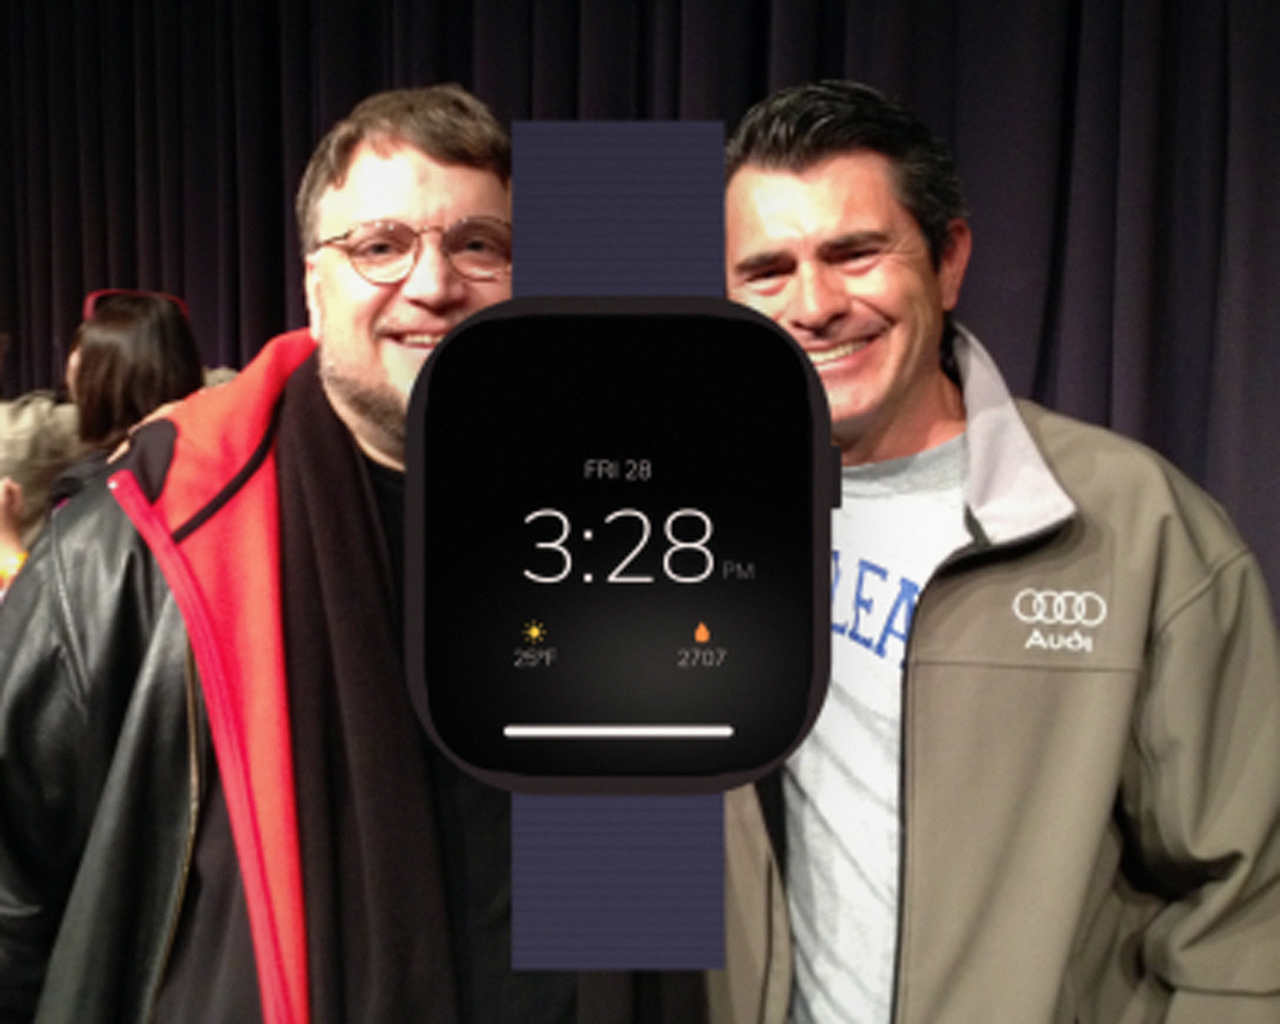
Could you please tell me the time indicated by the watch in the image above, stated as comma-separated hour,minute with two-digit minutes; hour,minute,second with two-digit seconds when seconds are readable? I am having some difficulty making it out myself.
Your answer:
3,28
